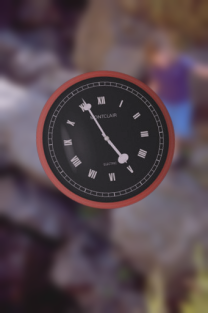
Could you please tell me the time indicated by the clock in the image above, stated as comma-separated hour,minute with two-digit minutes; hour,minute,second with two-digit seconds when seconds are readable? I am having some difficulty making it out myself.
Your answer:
4,56
